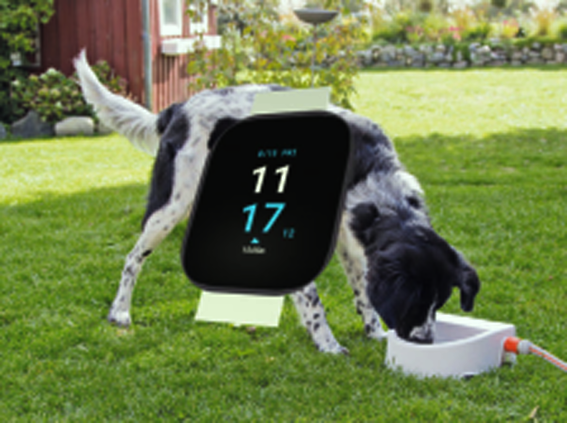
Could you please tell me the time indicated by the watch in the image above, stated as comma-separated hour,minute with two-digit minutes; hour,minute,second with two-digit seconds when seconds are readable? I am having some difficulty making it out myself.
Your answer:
11,17
